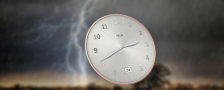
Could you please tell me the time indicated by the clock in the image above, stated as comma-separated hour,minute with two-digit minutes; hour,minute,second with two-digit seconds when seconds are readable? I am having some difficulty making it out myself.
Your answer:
2,41
